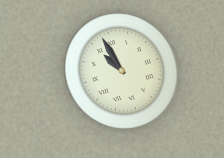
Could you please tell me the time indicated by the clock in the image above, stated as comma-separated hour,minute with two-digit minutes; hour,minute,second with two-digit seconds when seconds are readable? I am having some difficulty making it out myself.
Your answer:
10,58
